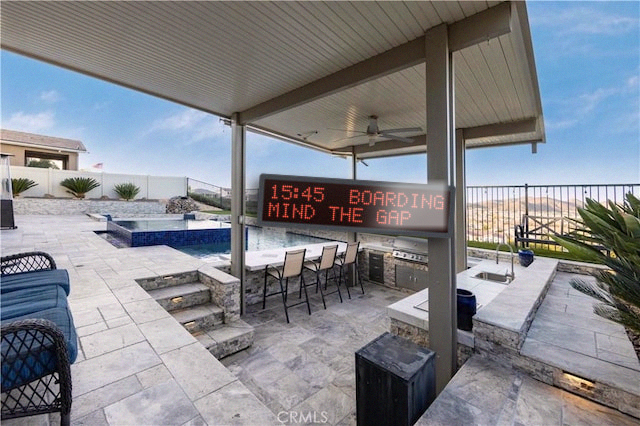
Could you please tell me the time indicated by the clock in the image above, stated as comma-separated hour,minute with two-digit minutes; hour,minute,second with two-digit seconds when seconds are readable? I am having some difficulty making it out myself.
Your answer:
15,45
